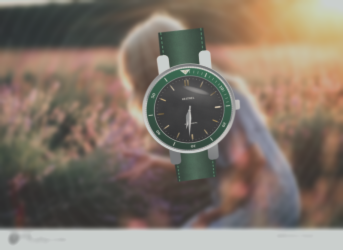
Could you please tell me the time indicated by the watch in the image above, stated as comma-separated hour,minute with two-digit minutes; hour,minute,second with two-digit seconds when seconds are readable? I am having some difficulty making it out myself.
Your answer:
6,31
